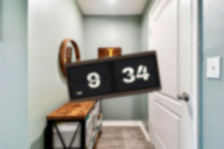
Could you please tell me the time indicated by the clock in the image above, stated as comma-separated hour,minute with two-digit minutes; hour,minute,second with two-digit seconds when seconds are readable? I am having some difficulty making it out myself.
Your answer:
9,34
